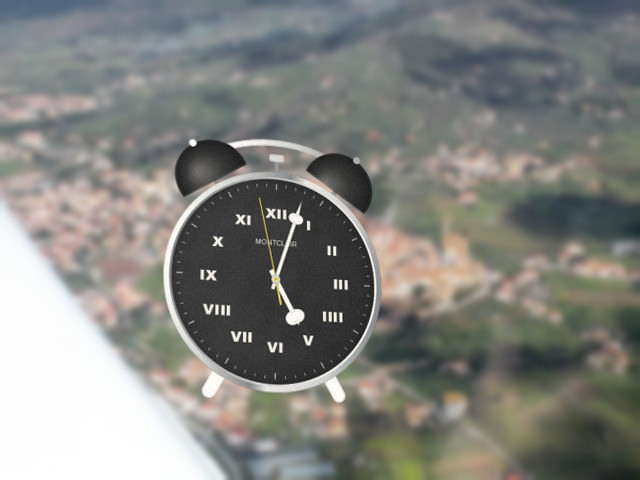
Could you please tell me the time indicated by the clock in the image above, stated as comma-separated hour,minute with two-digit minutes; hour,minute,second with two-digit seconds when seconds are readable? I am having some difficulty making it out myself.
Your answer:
5,02,58
